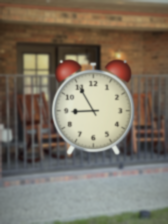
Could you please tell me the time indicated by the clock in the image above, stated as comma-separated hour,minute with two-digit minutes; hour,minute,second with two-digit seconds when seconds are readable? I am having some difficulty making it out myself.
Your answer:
8,55
